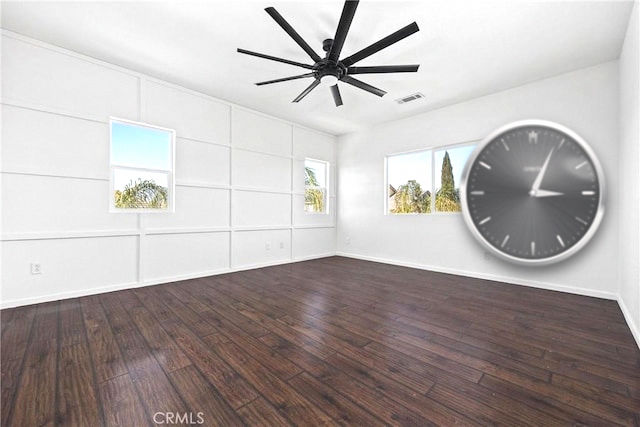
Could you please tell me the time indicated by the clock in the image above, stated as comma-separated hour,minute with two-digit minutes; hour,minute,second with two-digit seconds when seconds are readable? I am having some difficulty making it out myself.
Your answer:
3,04
